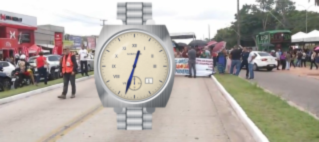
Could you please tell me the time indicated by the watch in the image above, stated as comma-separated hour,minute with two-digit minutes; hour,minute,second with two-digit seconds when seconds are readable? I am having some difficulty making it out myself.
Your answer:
12,33
